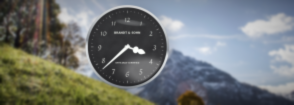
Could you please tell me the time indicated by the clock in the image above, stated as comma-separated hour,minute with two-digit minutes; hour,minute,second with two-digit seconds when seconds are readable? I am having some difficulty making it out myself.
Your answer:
3,38
